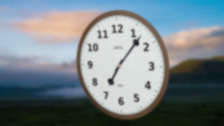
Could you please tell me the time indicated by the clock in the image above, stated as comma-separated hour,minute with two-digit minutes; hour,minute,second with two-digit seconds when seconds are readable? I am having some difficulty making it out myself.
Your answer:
7,07
